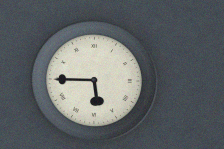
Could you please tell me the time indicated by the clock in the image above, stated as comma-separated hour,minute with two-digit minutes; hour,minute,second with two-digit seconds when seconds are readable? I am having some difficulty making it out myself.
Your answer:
5,45
